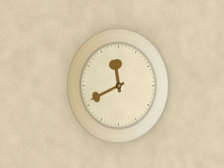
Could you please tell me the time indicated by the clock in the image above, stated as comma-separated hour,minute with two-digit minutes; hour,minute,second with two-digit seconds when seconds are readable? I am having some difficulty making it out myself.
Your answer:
11,41
